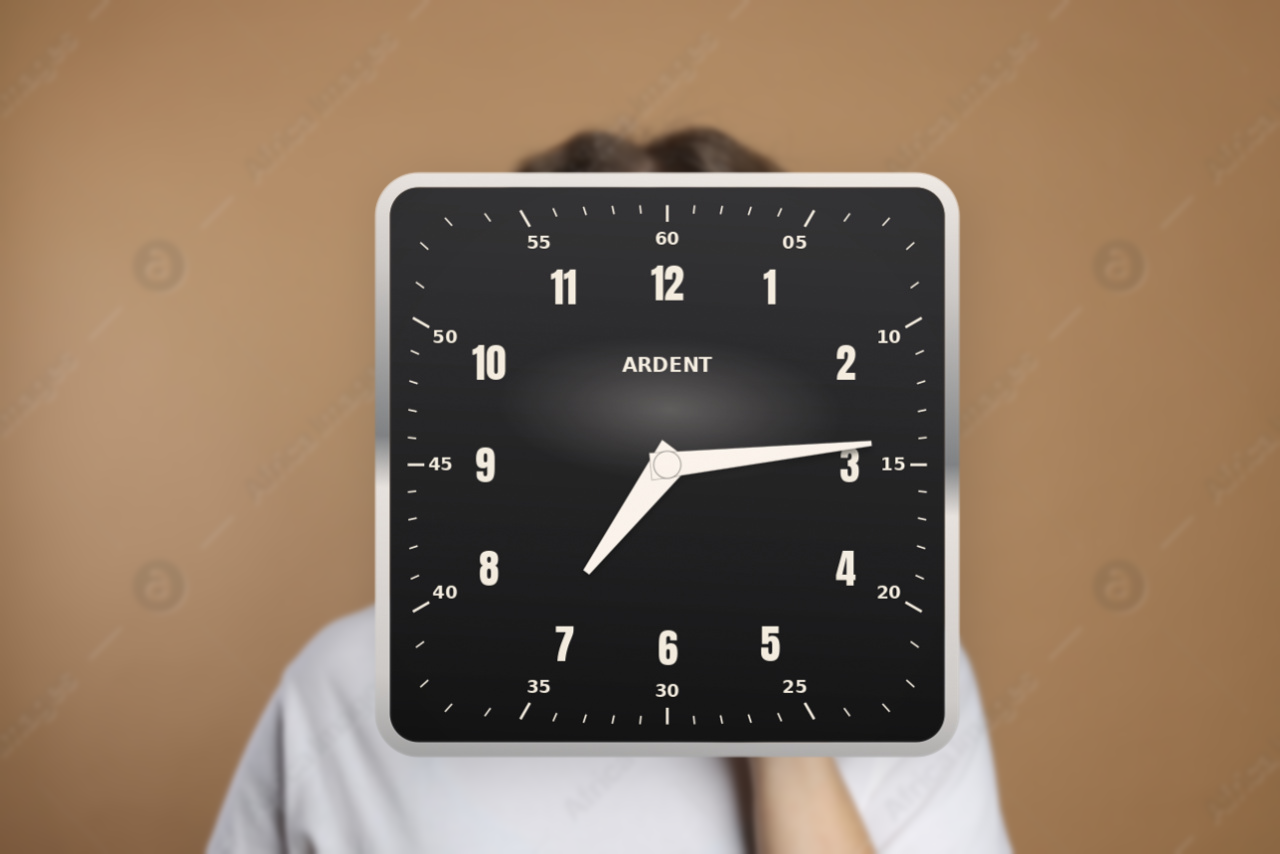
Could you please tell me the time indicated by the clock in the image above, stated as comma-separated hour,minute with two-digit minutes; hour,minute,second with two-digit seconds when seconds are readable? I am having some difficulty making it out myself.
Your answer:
7,14
